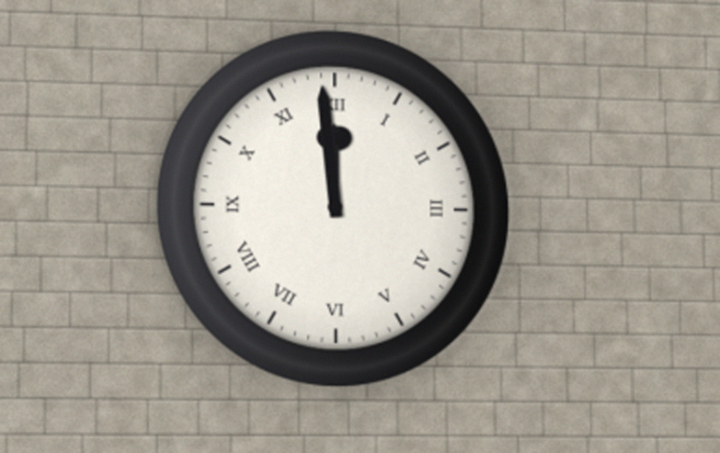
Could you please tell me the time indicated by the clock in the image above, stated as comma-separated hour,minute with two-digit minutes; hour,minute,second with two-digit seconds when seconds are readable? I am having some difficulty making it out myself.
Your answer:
11,59
